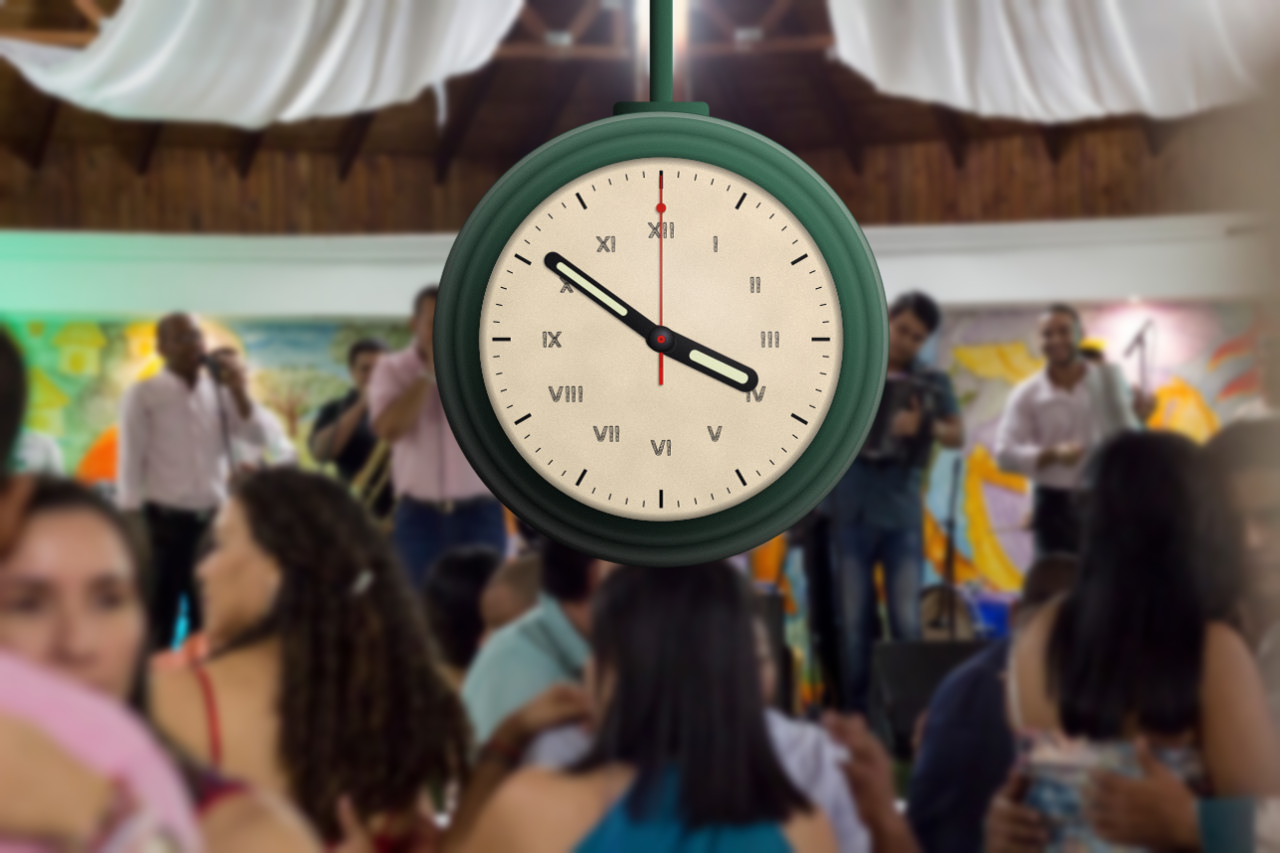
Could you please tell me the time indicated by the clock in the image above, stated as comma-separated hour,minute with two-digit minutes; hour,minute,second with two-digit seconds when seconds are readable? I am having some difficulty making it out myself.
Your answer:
3,51,00
